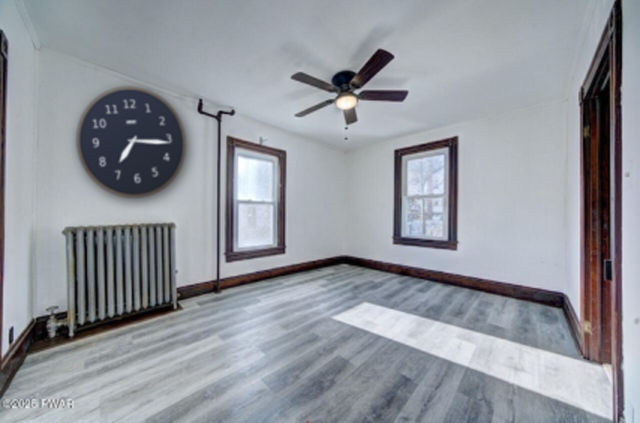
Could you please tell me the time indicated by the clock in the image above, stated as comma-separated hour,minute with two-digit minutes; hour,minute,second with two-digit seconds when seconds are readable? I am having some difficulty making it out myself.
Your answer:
7,16
